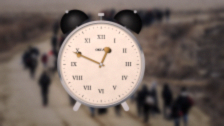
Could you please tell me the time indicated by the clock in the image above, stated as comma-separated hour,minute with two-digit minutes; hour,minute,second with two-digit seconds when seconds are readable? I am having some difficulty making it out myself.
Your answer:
12,49
